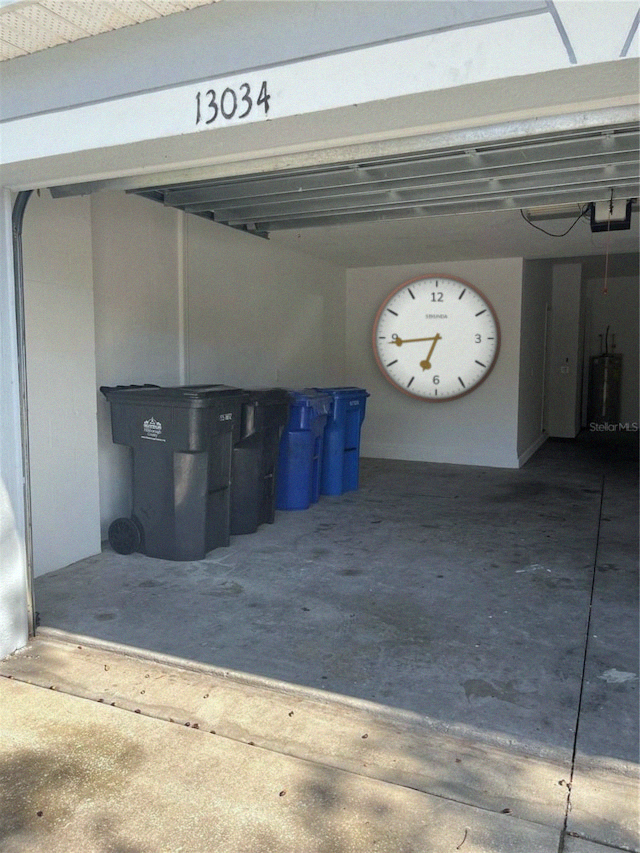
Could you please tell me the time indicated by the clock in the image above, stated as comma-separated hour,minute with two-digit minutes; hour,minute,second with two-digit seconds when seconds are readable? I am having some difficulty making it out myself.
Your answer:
6,44
